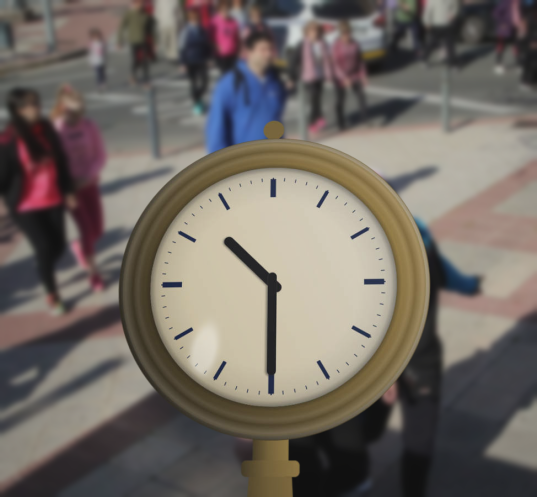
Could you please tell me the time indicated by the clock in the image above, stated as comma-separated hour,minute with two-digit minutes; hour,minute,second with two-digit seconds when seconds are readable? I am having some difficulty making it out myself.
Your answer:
10,30
